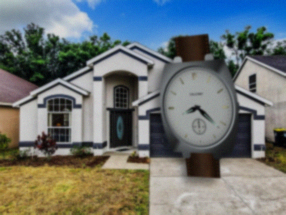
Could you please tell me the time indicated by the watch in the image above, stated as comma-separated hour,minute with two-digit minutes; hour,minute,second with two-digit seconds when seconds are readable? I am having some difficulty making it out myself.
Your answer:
8,22
